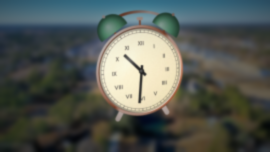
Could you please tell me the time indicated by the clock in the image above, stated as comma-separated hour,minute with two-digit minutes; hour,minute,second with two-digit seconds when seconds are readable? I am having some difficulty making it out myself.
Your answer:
10,31
